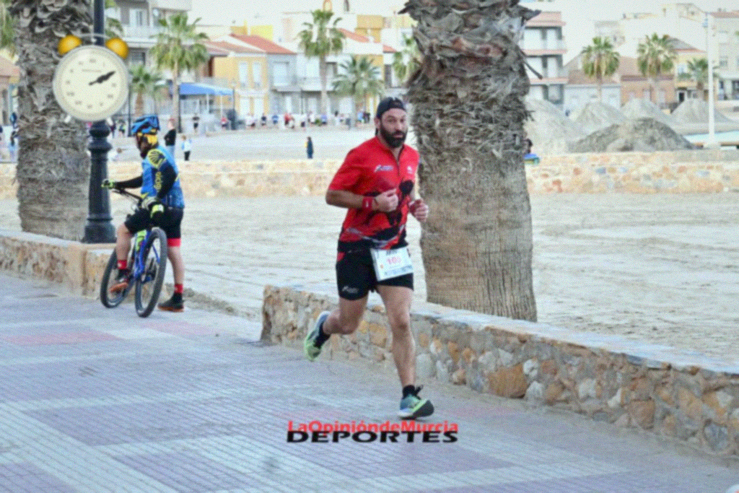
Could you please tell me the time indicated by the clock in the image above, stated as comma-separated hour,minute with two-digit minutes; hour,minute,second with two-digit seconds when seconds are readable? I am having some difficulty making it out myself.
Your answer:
2,10
